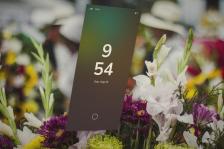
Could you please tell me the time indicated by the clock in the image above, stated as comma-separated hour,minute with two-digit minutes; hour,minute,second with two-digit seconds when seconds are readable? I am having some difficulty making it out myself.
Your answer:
9,54
